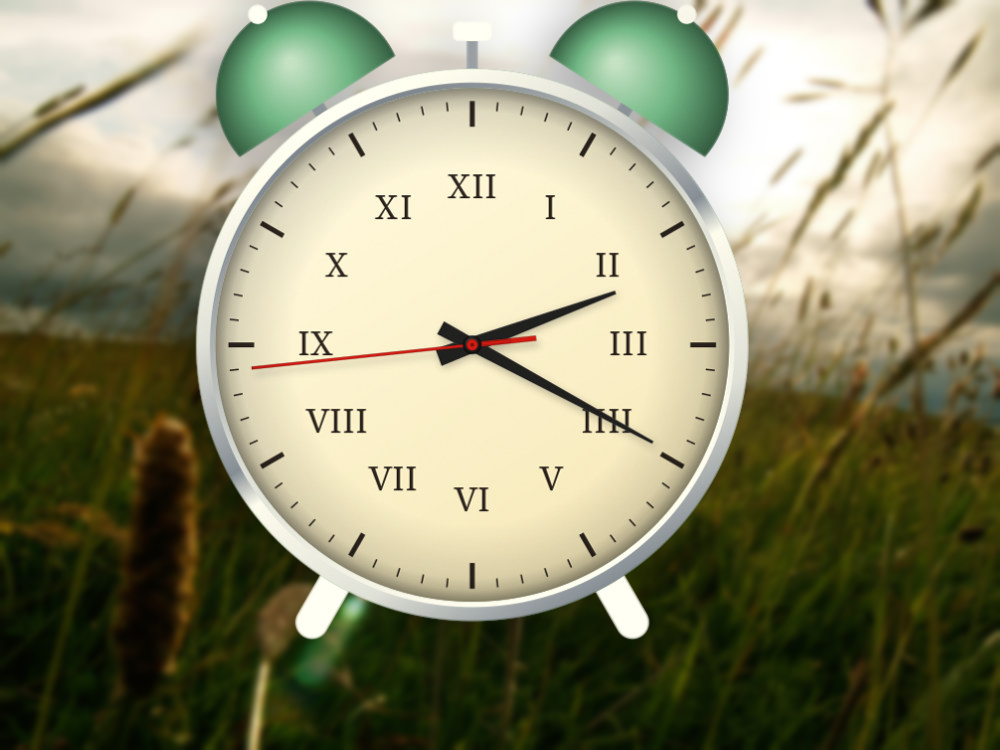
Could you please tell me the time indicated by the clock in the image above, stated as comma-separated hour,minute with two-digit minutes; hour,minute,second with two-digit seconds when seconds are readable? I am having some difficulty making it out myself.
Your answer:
2,19,44
